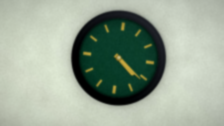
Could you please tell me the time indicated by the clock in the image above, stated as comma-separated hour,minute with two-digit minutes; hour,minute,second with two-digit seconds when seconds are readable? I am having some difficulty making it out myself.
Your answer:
4,21
